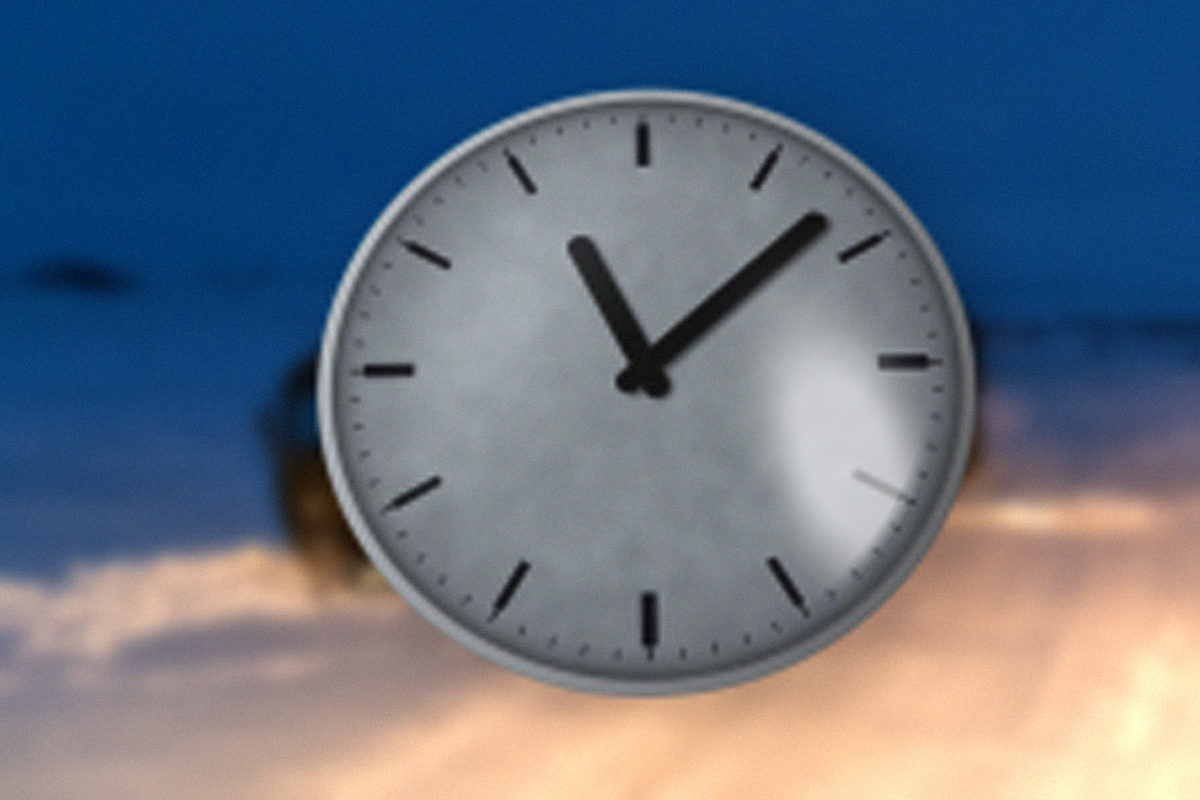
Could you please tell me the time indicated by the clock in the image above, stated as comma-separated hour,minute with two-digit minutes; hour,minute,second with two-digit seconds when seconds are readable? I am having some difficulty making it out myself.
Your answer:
11,08
